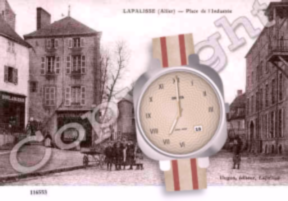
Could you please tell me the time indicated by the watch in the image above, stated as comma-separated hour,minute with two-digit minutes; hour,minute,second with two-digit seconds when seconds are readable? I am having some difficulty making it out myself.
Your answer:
7,00
